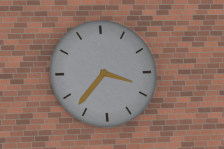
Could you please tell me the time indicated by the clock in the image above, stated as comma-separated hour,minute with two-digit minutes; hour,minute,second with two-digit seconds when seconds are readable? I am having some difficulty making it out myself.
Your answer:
3,37
